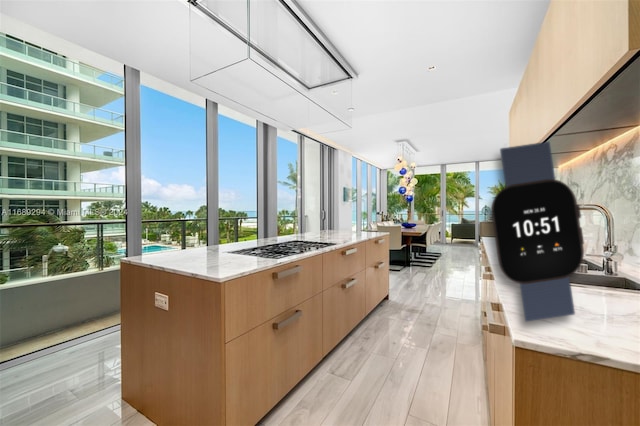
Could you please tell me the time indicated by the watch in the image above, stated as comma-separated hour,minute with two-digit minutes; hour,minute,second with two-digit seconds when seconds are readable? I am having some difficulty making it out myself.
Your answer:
10,51
